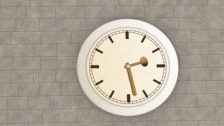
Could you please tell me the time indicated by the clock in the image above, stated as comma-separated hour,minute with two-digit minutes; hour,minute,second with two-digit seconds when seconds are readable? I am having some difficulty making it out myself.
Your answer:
2,28
